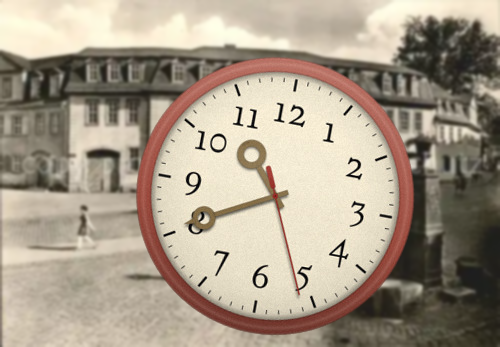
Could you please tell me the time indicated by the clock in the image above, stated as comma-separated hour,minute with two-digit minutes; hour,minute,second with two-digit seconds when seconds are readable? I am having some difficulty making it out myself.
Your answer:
10,40,26
